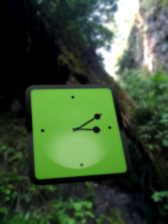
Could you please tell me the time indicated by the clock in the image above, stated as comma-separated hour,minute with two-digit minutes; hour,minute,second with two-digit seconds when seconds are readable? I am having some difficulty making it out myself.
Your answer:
3,10
